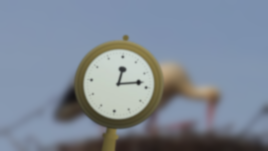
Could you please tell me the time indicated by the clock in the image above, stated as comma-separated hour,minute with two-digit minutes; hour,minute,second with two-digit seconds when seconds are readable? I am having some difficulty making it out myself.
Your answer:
12,13
